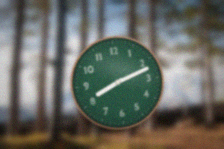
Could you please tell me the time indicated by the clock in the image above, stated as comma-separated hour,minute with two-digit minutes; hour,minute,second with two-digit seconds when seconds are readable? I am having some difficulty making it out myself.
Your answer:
8,12
